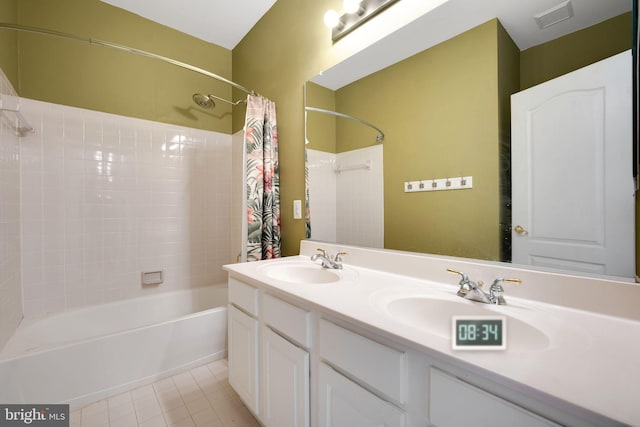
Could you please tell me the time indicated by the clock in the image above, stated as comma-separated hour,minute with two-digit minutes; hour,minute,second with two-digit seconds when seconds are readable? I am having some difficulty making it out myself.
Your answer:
8,34
